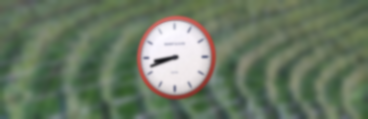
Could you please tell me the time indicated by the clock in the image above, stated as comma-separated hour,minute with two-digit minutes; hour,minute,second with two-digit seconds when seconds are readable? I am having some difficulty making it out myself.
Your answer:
8,42
